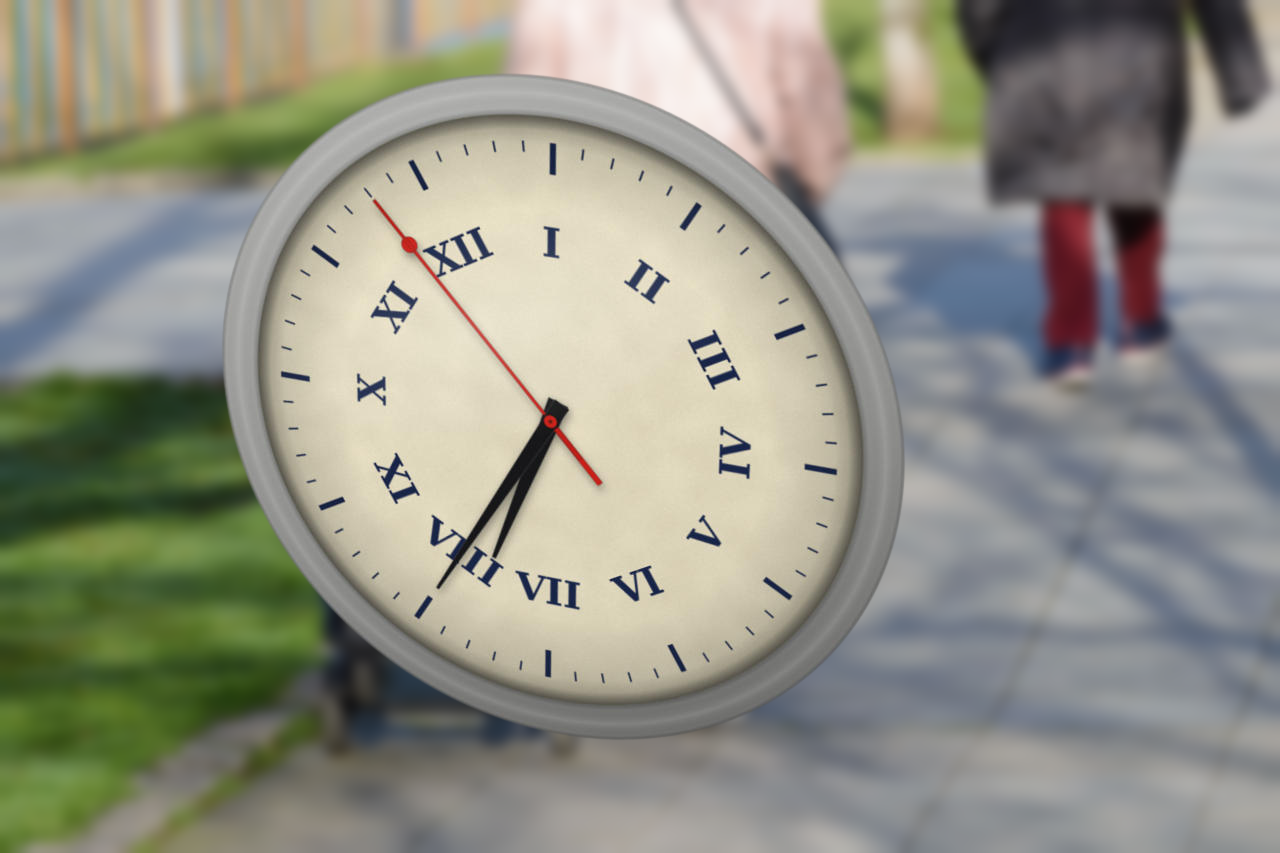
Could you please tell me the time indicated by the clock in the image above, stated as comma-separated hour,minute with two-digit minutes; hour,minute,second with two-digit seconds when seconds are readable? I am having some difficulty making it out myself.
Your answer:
7,39,58
